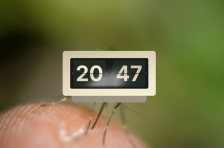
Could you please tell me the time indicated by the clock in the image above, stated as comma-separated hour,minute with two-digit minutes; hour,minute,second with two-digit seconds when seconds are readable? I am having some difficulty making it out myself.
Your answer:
20,47
